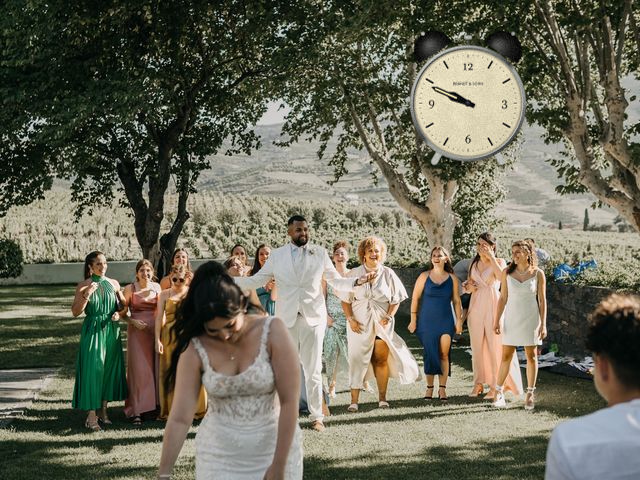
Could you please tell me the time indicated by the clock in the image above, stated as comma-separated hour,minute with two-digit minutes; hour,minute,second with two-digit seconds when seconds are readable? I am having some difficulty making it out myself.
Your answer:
9,49
